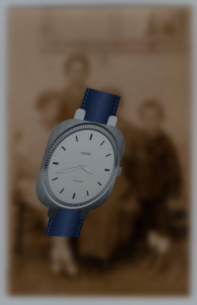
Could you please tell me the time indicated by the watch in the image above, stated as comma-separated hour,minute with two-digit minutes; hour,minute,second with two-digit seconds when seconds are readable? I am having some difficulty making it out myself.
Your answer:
3,42
